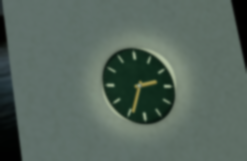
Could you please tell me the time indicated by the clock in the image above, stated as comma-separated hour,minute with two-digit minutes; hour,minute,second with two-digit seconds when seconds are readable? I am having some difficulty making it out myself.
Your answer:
2,34
